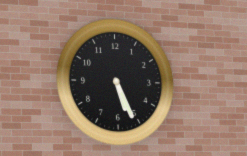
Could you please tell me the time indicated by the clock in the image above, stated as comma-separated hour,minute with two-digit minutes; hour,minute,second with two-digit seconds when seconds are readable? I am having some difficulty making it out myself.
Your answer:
5,26
